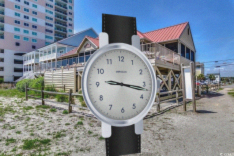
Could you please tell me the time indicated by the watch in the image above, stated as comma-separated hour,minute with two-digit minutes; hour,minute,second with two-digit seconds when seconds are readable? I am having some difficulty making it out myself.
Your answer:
9,17
